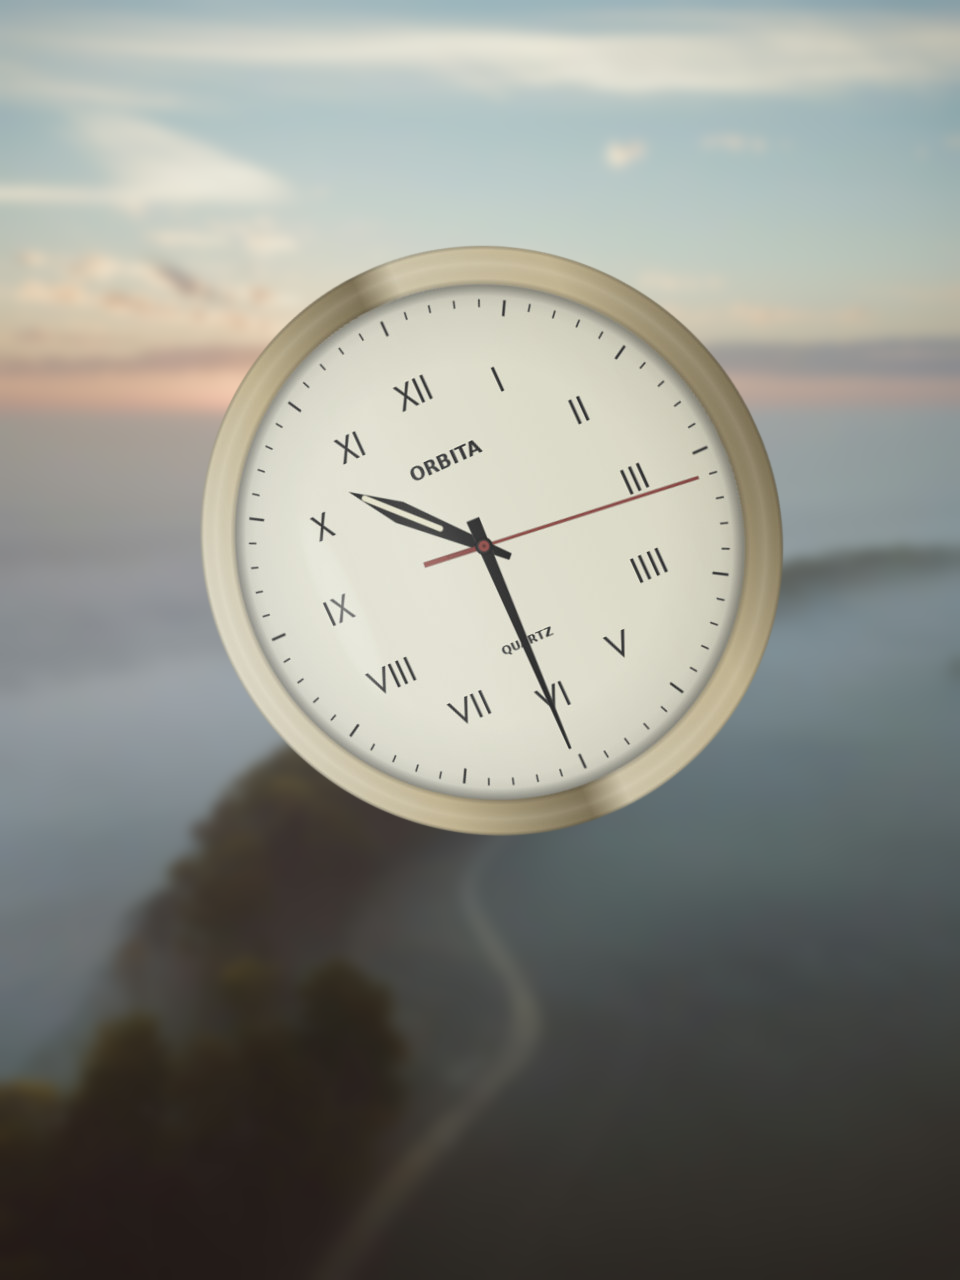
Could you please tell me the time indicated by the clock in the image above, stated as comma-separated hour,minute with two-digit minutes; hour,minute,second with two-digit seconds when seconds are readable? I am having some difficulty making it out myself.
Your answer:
10,30,16
